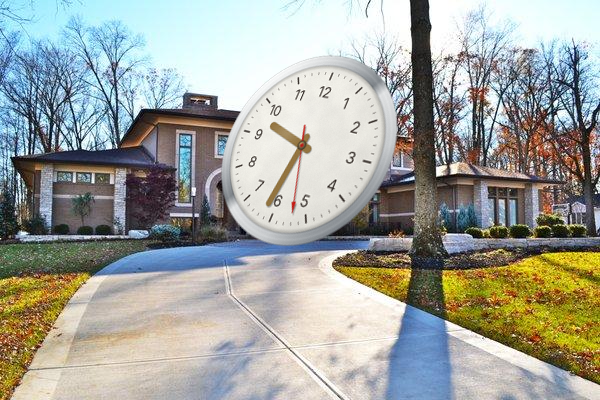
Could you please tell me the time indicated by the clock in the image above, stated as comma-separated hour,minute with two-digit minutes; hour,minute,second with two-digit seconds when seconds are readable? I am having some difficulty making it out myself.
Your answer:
9,31,27
